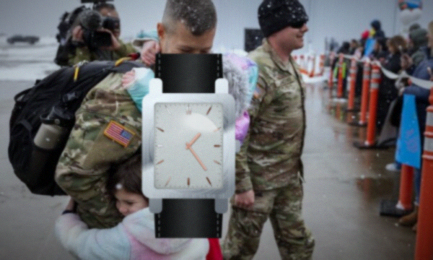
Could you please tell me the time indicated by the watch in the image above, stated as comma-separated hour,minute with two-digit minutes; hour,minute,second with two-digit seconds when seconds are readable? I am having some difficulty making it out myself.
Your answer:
1,24
